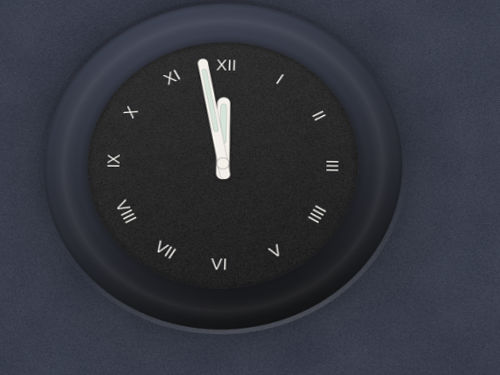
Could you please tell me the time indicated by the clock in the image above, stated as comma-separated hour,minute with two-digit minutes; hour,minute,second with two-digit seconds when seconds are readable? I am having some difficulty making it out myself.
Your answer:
11,58
